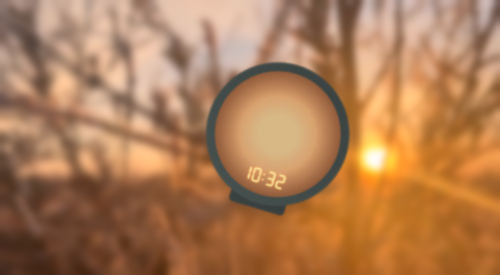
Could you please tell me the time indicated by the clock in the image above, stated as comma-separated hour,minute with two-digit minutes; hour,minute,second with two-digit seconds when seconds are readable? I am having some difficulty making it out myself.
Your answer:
10,32
